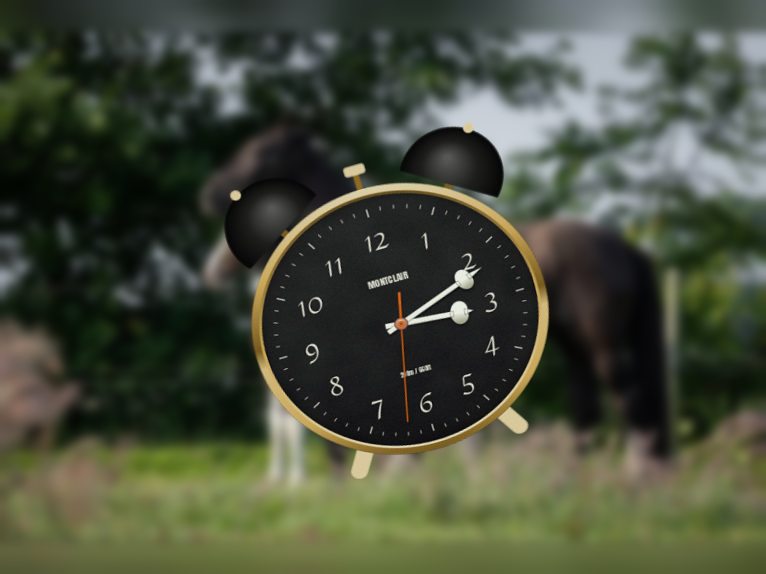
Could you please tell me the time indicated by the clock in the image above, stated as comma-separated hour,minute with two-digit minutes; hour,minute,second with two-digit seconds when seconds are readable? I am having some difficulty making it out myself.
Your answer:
3,11,32
